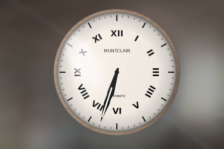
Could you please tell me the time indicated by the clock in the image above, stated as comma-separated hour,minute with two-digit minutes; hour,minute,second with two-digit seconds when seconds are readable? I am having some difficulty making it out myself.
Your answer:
6,33
